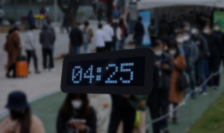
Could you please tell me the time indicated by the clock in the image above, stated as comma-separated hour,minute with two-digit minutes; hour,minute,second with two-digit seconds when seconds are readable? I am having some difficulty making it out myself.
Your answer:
4,25
